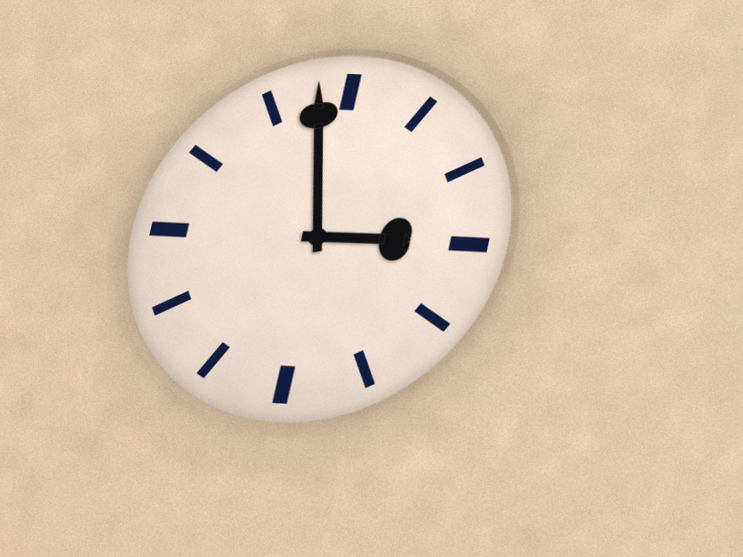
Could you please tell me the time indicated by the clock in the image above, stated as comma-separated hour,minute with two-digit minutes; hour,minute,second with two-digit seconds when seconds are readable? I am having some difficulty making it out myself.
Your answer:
2,58
